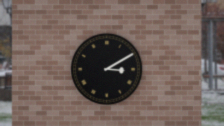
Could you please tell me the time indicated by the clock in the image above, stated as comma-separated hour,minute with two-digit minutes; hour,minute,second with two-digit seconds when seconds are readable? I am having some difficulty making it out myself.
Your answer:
3,10
